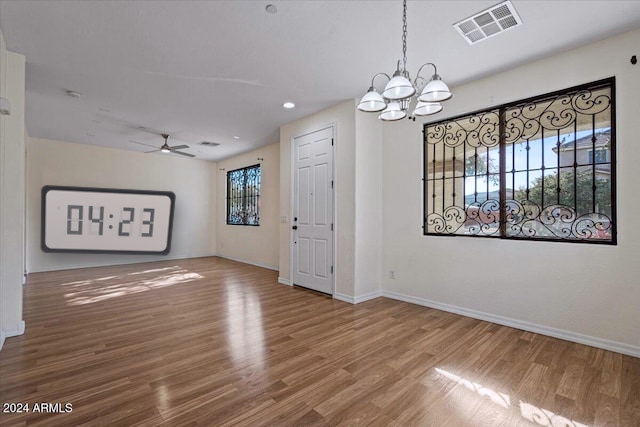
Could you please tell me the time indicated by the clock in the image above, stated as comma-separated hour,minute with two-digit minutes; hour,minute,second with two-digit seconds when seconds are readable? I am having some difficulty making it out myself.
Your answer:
4,23
